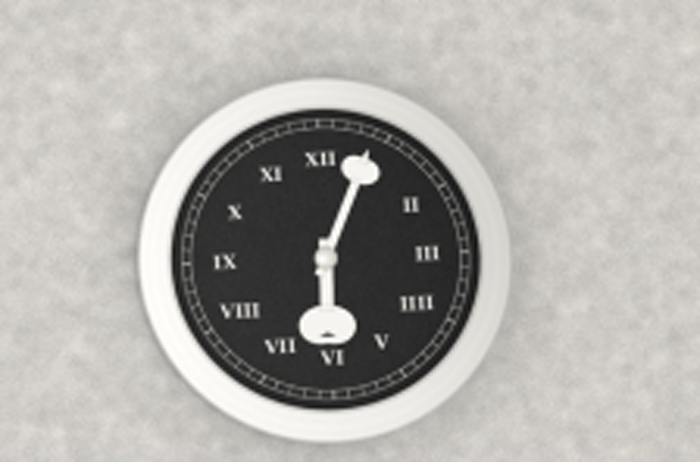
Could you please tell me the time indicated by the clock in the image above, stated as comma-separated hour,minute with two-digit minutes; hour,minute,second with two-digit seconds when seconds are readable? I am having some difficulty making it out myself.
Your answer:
6,04
